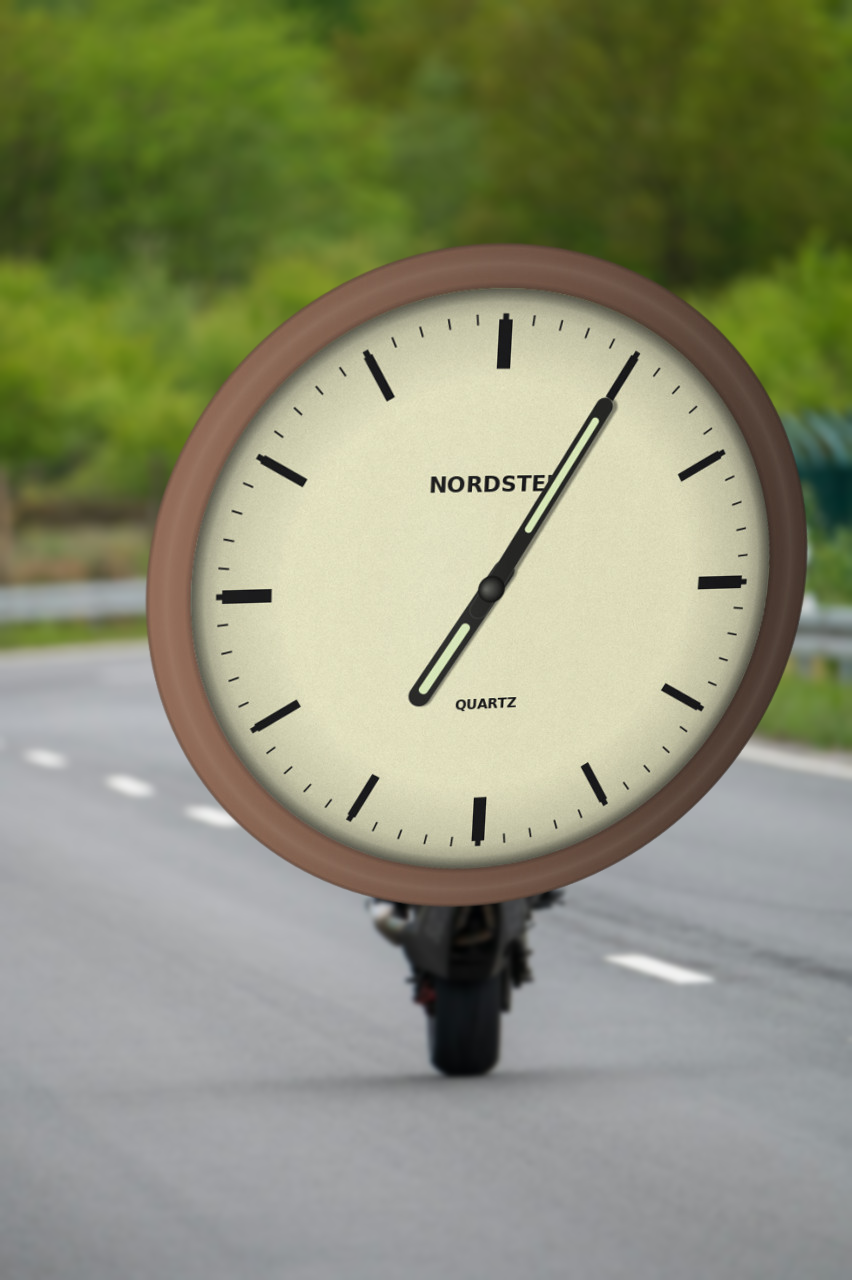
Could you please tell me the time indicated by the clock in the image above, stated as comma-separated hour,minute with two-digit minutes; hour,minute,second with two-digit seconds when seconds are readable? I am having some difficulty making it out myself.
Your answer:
7,05
